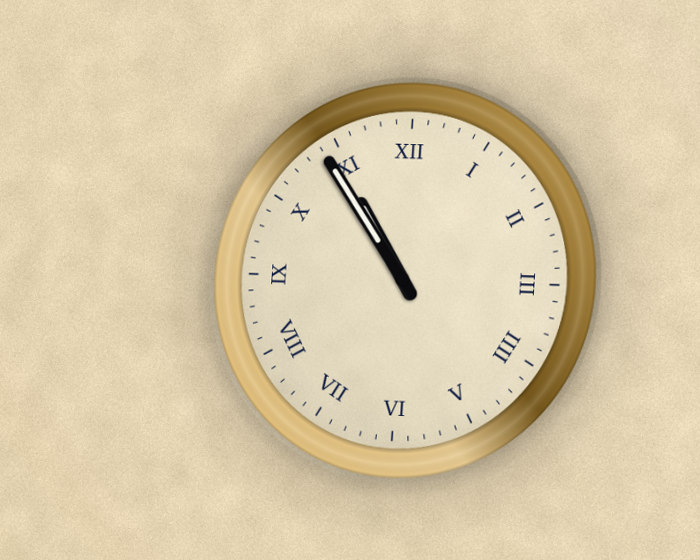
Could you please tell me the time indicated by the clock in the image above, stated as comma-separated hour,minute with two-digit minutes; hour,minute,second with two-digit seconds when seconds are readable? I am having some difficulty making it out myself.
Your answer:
10,54
